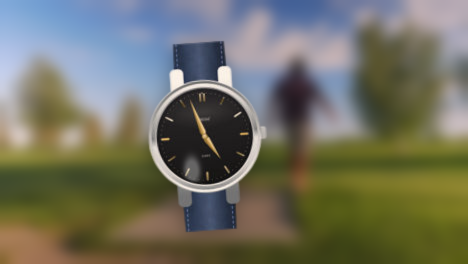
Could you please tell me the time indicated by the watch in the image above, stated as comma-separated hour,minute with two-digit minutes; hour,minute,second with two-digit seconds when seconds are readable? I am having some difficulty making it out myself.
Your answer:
4,57
